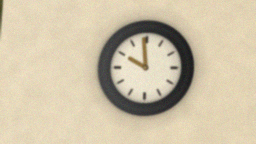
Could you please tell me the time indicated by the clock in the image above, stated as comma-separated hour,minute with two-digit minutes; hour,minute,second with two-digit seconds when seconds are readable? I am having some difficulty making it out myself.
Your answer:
9,59
